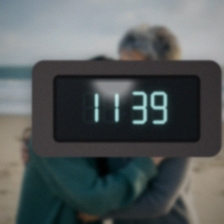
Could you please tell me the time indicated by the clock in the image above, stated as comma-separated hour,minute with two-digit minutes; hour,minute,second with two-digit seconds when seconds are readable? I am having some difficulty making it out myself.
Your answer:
11,39
